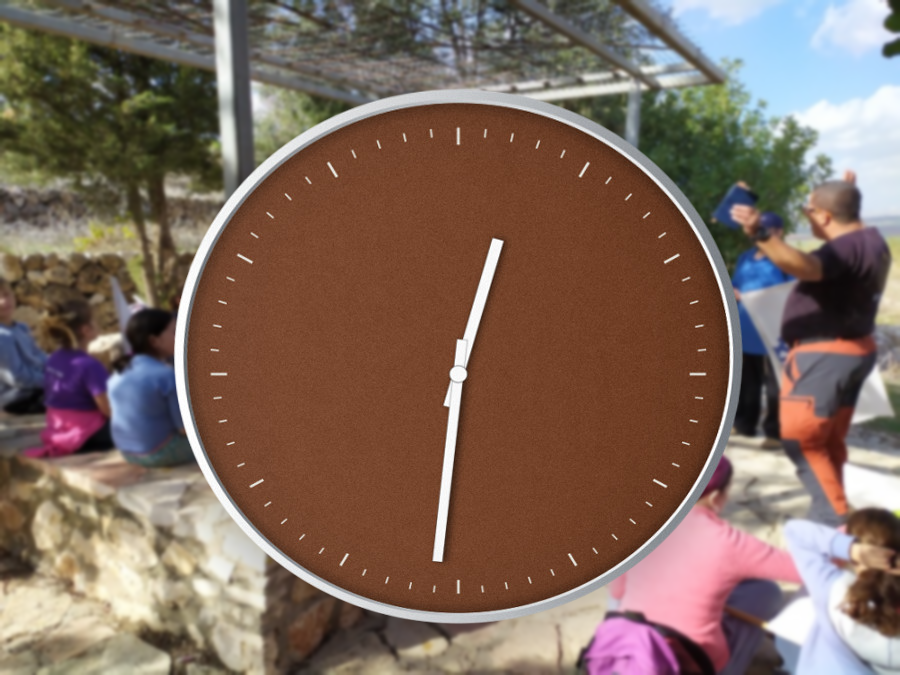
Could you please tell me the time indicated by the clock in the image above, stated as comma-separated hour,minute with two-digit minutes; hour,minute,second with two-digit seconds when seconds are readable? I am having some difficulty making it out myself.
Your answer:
12,31
